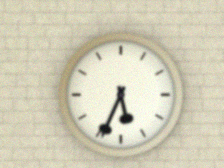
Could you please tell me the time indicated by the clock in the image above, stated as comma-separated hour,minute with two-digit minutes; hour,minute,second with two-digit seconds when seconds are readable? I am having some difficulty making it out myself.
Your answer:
5,34
